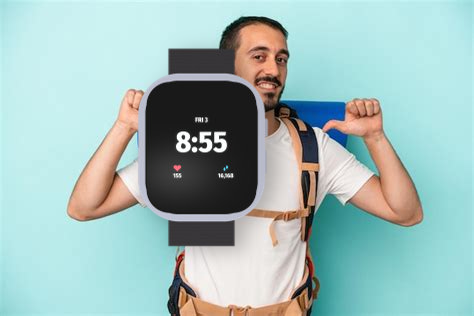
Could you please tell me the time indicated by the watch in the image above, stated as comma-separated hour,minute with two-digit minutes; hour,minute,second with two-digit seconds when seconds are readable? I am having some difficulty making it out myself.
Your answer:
8,55
